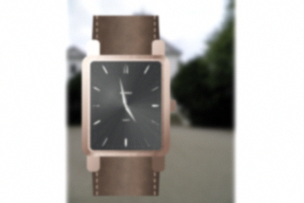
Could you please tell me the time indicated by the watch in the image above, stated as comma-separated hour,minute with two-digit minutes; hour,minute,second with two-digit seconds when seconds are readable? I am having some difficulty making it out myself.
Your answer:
4,58
